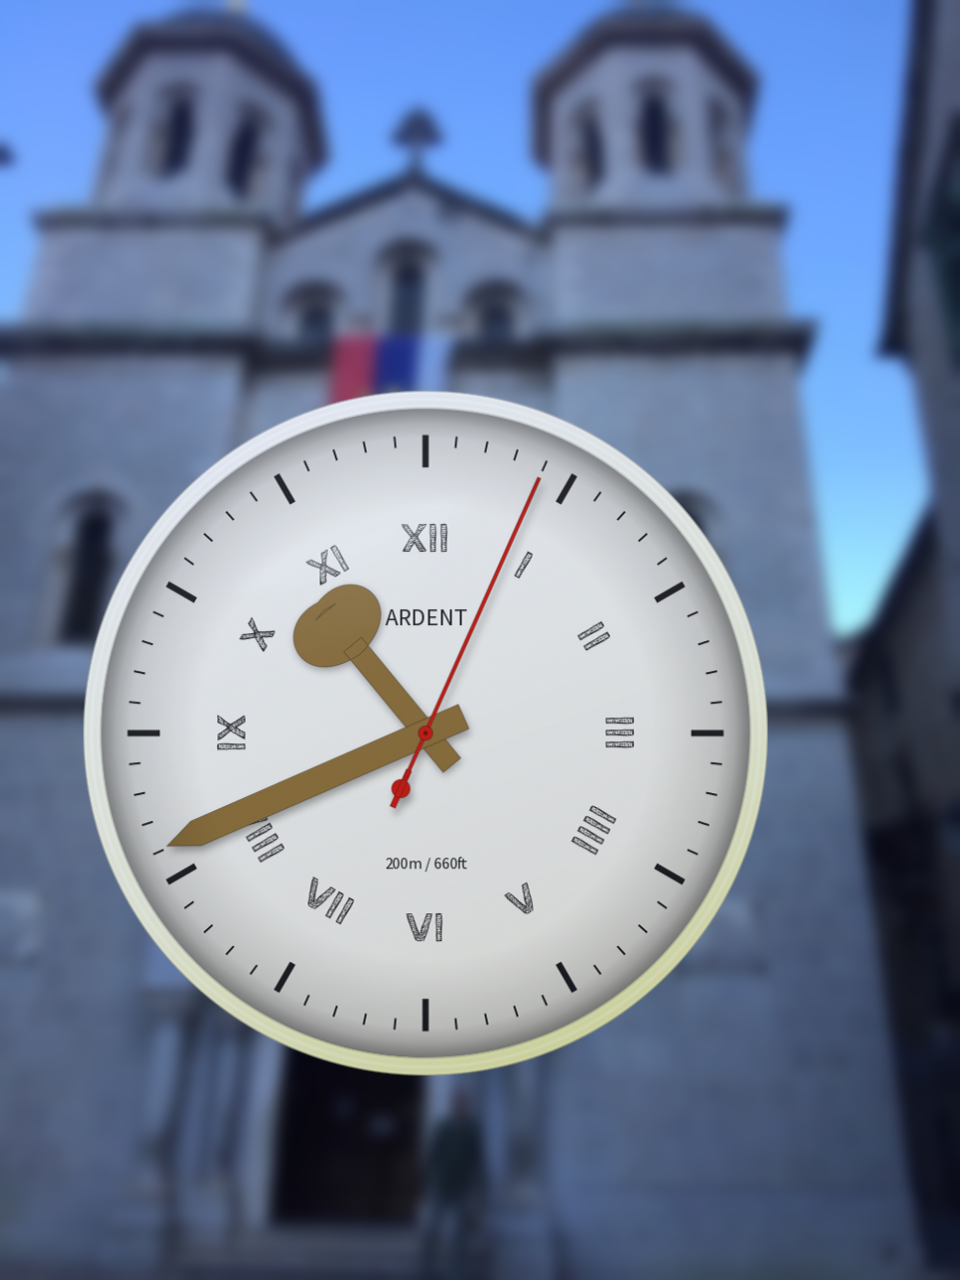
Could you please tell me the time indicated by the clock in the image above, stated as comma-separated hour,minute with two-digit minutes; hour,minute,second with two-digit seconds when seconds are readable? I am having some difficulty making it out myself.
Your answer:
10,41,04
